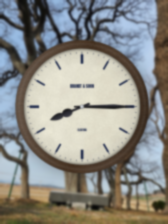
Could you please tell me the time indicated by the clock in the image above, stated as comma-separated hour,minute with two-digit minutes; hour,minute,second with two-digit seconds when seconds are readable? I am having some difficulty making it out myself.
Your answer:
8,15
